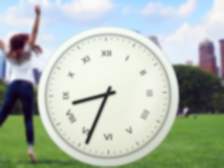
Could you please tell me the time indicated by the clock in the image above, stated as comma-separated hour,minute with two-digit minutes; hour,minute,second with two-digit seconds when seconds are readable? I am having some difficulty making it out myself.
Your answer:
8,34
